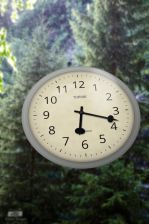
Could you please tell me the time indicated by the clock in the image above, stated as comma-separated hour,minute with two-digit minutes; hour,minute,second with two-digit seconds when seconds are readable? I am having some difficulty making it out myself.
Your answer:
6,18
